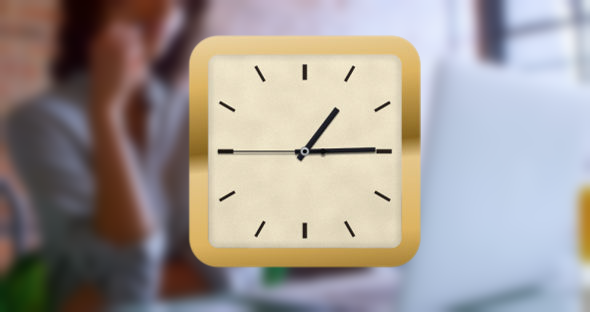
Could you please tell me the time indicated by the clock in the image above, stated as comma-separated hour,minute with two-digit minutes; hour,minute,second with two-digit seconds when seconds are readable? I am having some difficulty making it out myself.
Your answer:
1,14,45
